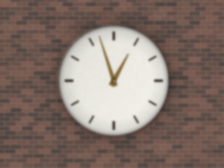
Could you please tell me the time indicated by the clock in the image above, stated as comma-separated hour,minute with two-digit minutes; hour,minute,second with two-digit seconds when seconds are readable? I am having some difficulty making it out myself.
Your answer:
12,57
